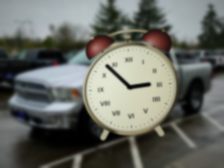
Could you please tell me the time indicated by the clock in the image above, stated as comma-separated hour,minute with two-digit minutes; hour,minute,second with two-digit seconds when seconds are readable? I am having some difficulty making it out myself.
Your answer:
2,53
